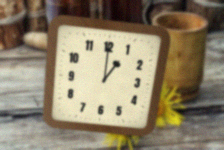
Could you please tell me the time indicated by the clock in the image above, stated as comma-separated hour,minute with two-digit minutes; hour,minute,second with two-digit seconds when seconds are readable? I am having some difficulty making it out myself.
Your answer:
1,00
